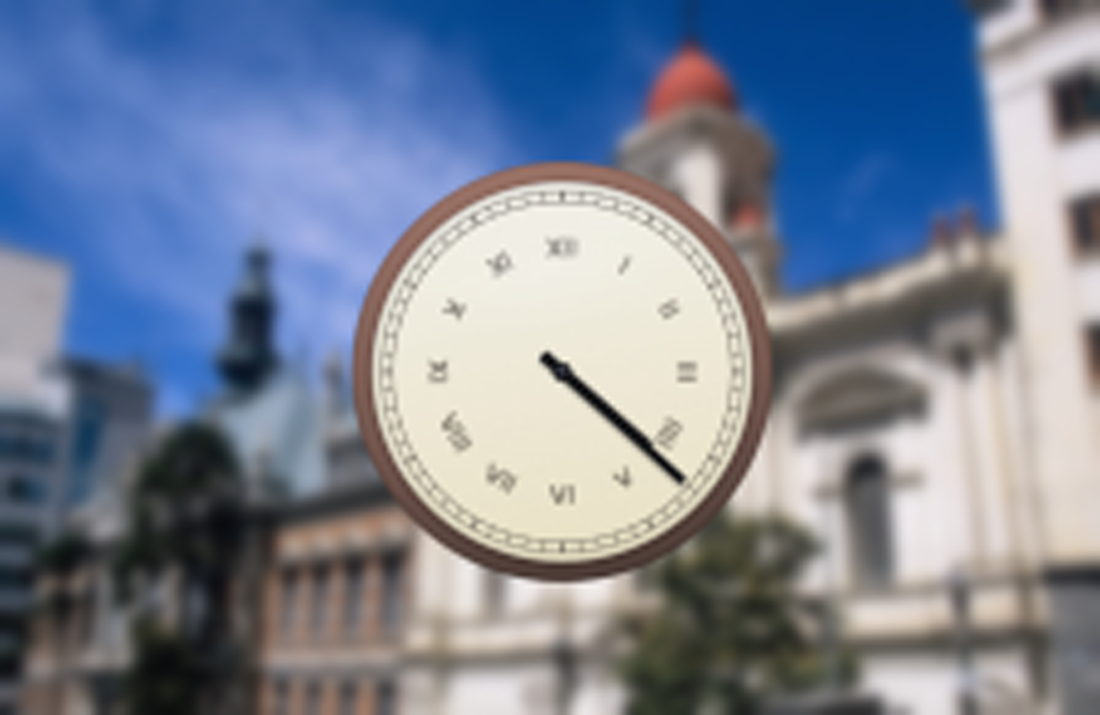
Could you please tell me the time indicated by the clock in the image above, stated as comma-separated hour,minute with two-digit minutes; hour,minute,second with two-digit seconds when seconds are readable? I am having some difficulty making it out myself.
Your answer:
4,22
